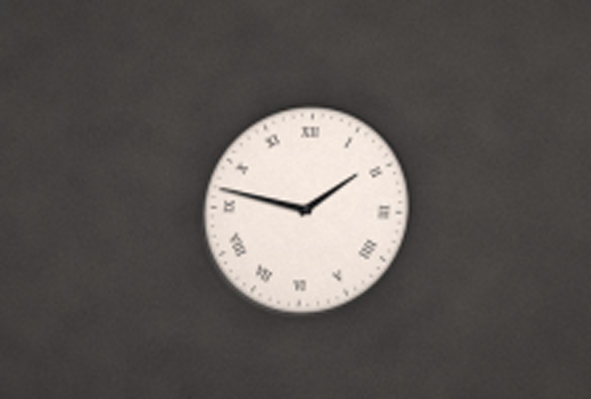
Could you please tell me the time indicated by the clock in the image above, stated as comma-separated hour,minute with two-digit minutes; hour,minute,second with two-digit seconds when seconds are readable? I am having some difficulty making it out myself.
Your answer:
1,47
